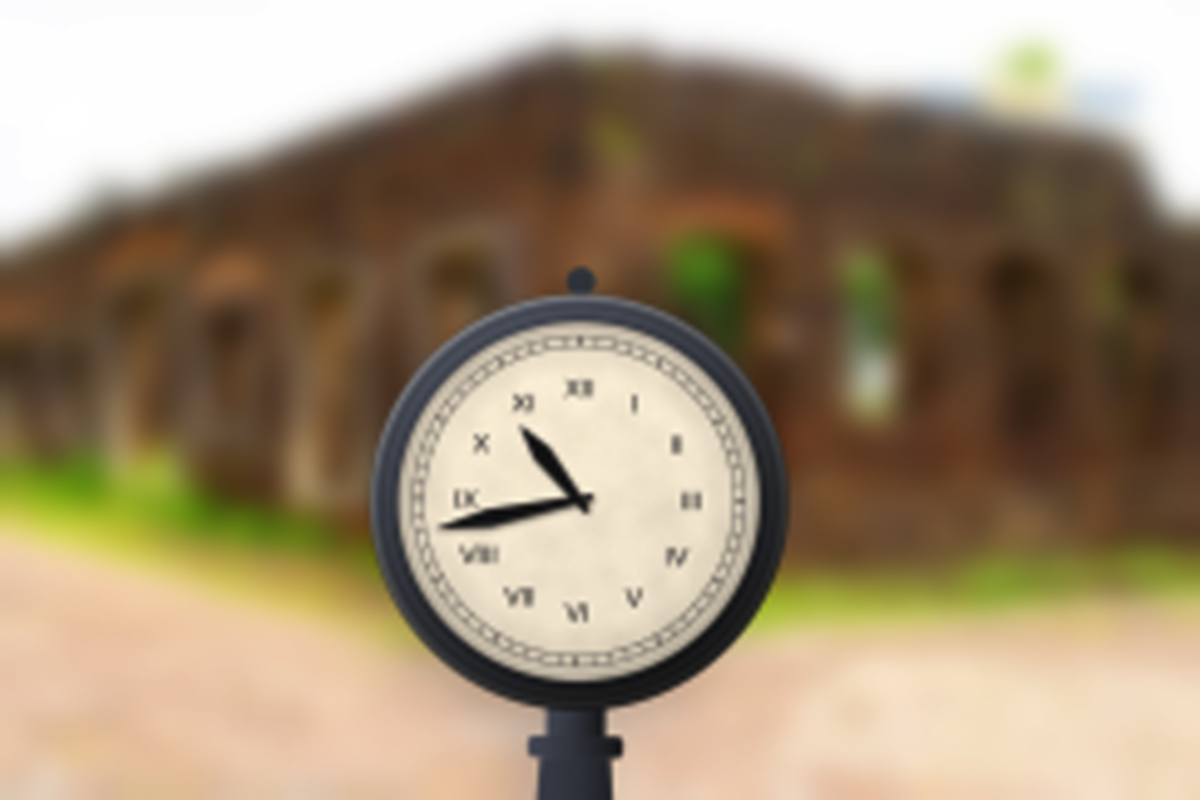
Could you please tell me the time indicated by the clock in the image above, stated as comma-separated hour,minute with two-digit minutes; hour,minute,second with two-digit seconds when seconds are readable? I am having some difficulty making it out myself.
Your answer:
10,43
